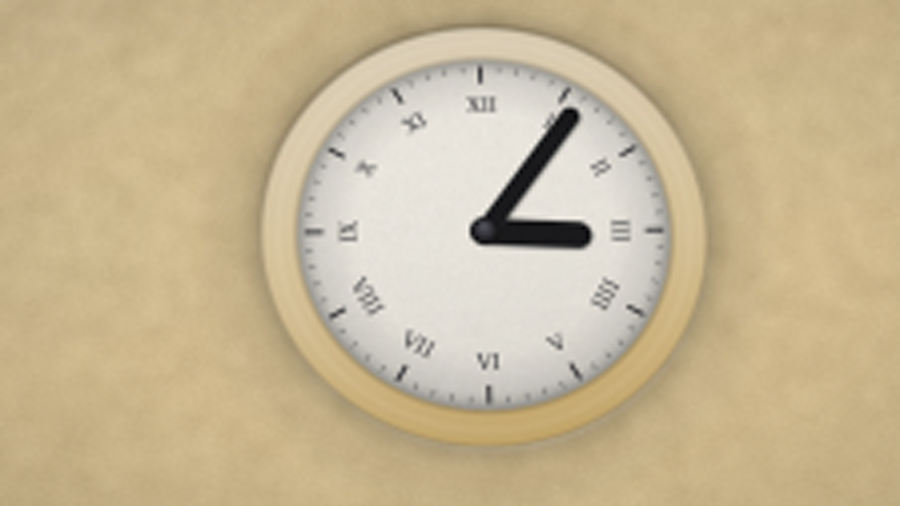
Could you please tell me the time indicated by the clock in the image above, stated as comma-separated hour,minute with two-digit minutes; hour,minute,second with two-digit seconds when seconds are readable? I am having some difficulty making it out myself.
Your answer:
3,06
